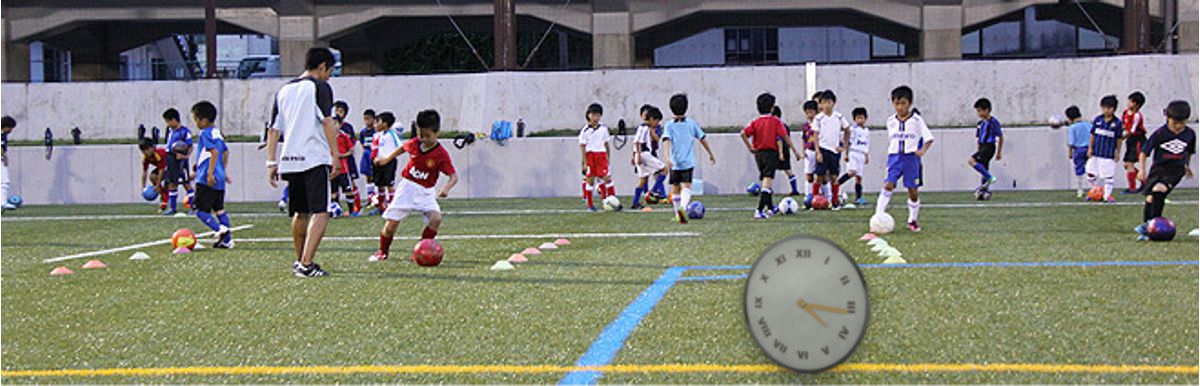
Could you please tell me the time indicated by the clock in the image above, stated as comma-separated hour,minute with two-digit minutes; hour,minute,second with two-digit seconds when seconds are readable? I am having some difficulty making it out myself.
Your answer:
4,16
